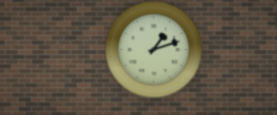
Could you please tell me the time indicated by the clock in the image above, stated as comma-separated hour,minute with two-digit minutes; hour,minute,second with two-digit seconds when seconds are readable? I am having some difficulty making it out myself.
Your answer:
1,12
